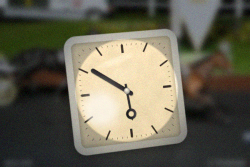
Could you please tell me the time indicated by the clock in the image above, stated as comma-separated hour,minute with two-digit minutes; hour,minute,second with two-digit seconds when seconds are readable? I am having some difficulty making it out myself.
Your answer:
5,51
